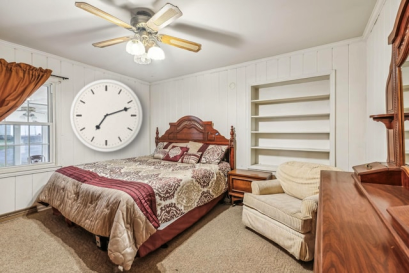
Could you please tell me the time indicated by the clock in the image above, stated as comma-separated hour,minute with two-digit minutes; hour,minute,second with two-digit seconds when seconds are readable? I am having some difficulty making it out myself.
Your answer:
7,12
